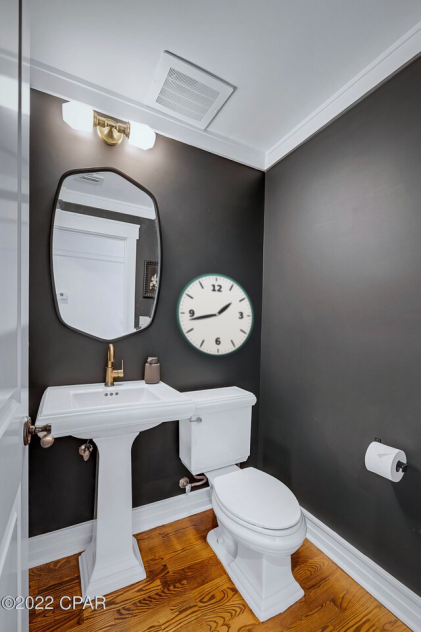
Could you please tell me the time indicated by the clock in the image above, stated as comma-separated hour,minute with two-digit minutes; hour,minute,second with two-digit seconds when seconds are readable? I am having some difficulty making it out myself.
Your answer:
1,43
